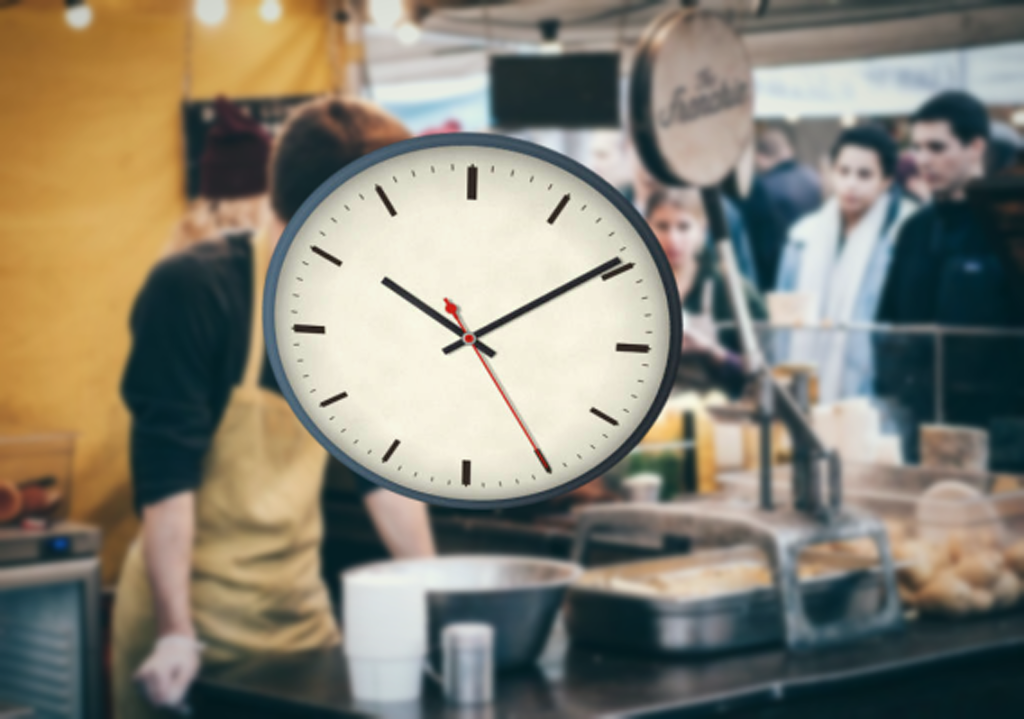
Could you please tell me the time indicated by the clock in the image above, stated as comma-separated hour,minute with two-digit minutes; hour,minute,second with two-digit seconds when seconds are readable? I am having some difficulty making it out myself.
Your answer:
10,09,25
